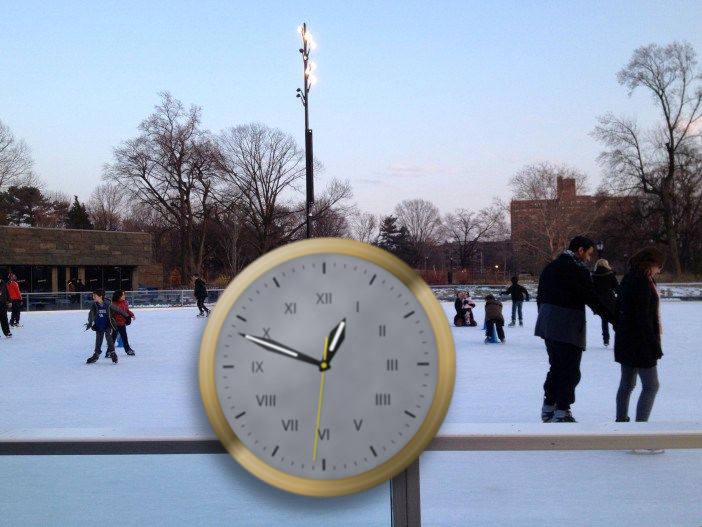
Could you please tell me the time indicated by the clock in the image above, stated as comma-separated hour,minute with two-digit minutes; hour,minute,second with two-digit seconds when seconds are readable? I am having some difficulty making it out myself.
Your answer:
12,48,31
